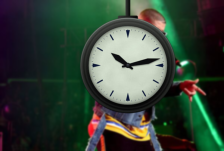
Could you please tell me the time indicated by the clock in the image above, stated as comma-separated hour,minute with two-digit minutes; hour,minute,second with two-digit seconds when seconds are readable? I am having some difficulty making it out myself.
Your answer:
10,13
